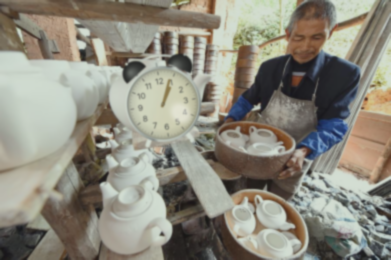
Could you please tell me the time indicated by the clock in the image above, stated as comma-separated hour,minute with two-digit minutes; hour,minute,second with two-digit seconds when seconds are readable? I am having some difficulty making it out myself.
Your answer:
1,04
